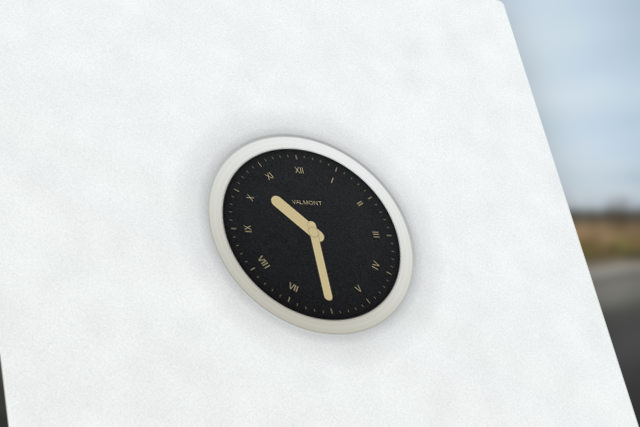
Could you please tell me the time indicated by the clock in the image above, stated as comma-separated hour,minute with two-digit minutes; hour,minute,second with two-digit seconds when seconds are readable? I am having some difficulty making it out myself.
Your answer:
10,30
